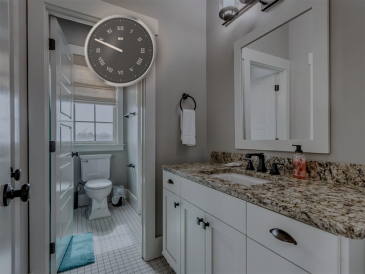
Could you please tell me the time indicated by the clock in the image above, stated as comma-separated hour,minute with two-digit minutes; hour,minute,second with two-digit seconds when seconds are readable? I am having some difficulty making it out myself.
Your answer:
9,49
